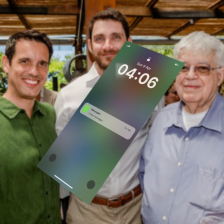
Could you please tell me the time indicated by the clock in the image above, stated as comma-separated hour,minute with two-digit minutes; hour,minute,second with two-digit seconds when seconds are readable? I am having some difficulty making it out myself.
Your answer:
4,06
